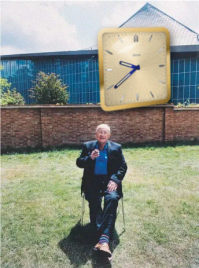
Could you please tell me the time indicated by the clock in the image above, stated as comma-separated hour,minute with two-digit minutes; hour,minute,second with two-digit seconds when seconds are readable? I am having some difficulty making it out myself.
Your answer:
9,39
